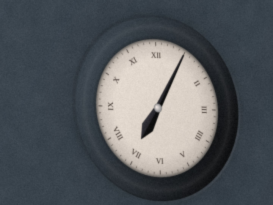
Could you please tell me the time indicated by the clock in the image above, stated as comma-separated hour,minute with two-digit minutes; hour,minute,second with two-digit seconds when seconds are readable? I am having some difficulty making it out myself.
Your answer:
7,05
